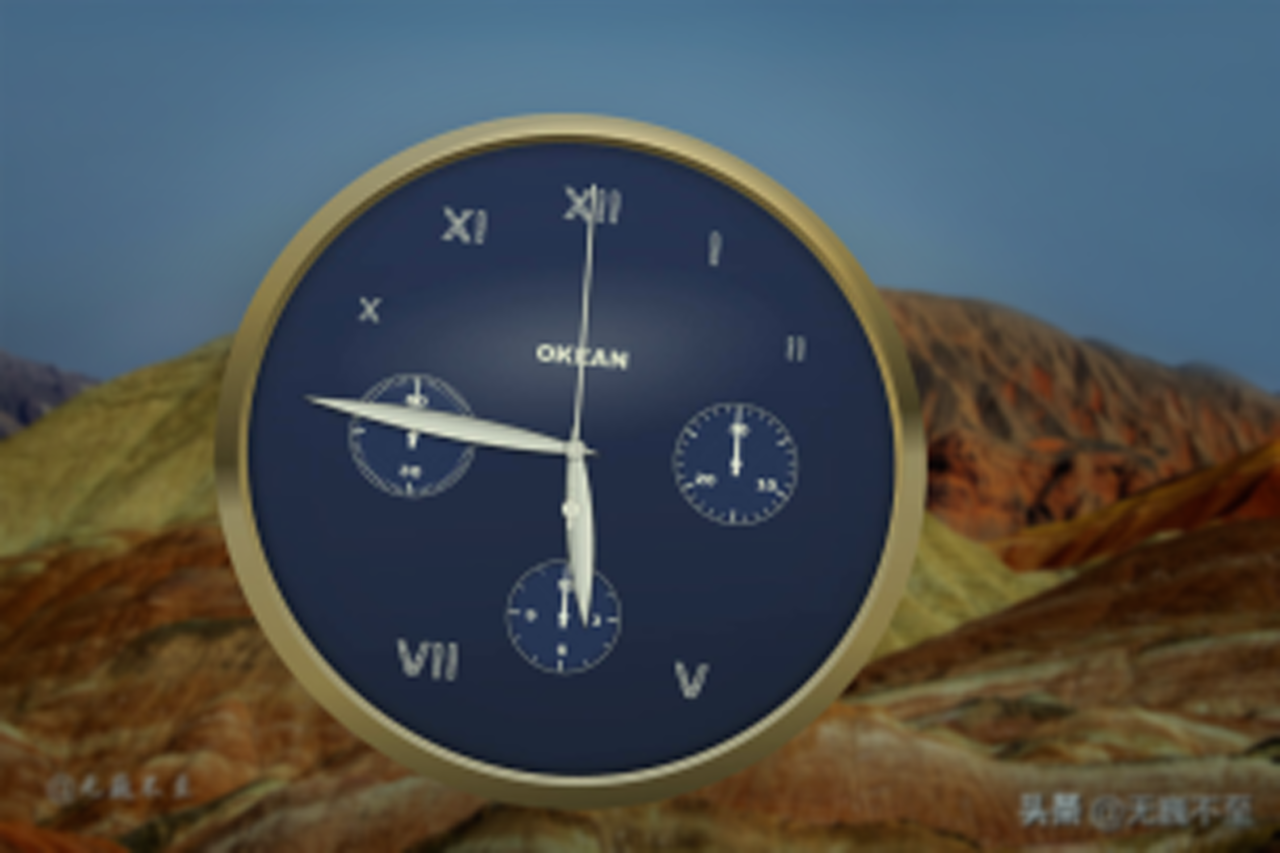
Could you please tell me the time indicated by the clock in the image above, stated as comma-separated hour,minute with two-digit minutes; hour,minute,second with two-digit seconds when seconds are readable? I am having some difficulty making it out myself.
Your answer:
5,46
